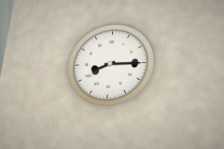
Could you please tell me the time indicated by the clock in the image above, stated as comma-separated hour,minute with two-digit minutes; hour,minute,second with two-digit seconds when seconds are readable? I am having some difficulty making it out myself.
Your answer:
8,15
